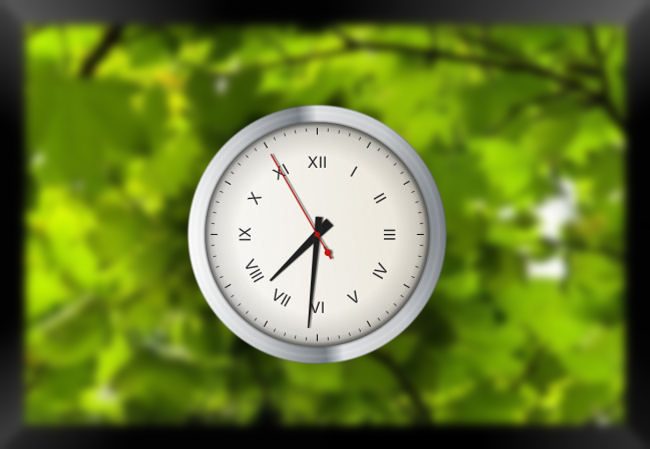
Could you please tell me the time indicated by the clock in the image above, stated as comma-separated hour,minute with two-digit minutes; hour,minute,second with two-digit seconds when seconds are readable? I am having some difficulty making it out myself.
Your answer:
7,30,55
